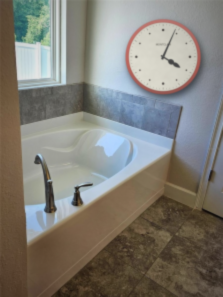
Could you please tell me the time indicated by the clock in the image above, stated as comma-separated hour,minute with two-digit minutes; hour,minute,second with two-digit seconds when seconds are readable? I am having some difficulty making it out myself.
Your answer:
4,04
